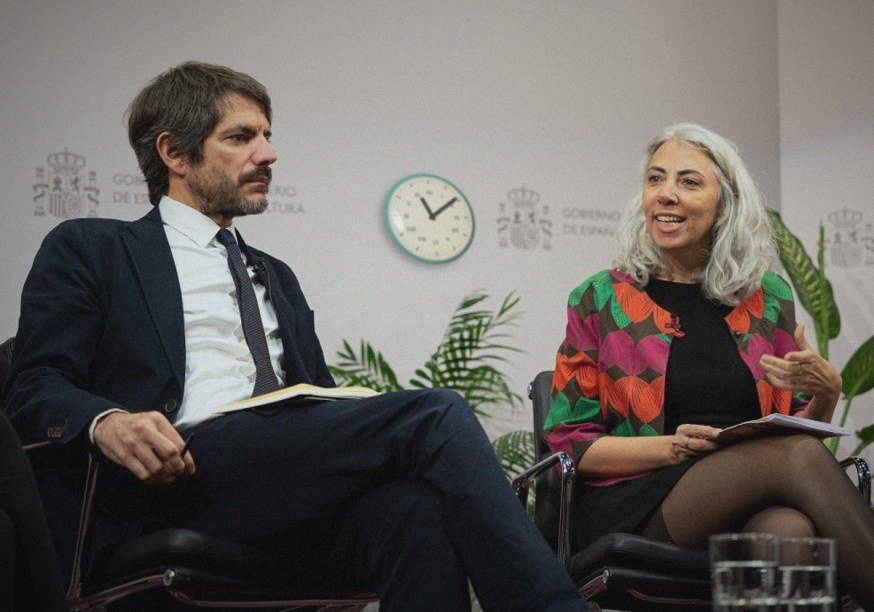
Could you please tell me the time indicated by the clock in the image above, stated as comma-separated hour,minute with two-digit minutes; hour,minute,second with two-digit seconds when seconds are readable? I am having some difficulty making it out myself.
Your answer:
11,09
